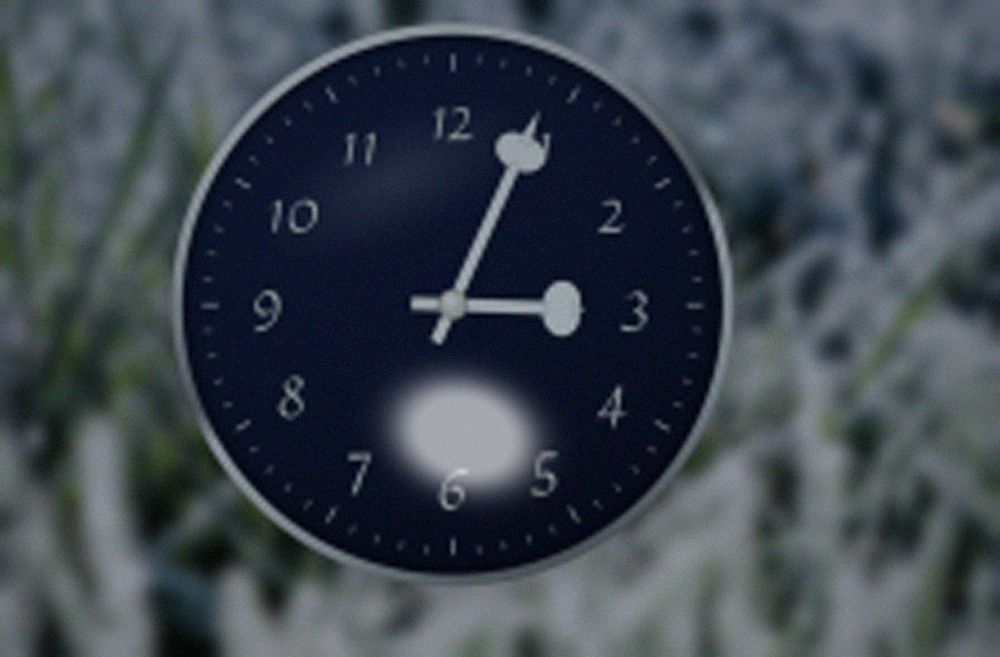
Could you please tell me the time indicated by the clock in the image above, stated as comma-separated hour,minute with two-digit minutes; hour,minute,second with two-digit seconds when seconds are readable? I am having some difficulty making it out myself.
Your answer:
3,04
